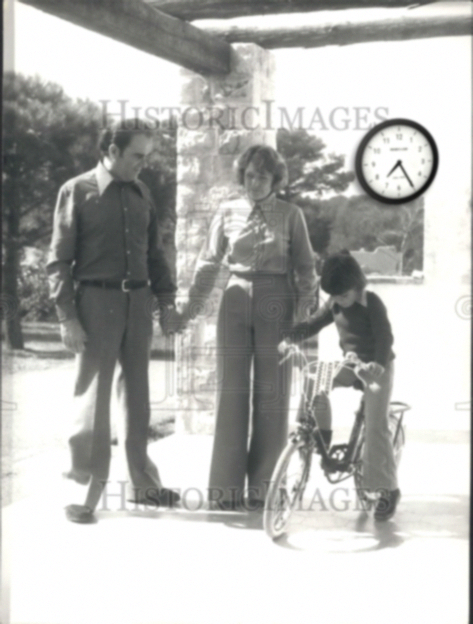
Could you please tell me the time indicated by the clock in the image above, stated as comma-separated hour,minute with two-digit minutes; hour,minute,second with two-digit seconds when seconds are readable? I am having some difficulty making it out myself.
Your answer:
7,25
